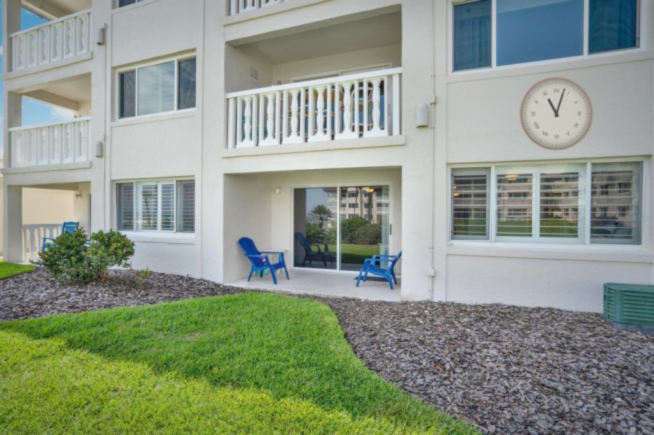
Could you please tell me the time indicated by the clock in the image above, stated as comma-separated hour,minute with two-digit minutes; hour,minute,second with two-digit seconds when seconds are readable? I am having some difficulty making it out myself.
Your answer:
11,03
